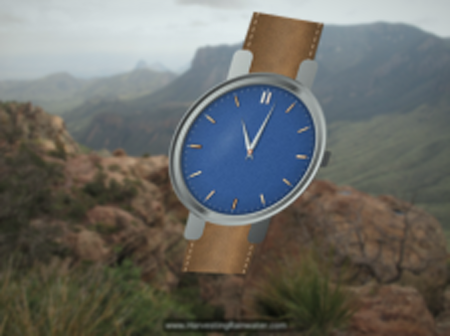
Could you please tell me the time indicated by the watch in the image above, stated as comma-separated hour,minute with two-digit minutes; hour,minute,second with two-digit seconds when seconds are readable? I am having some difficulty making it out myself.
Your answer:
11,02
